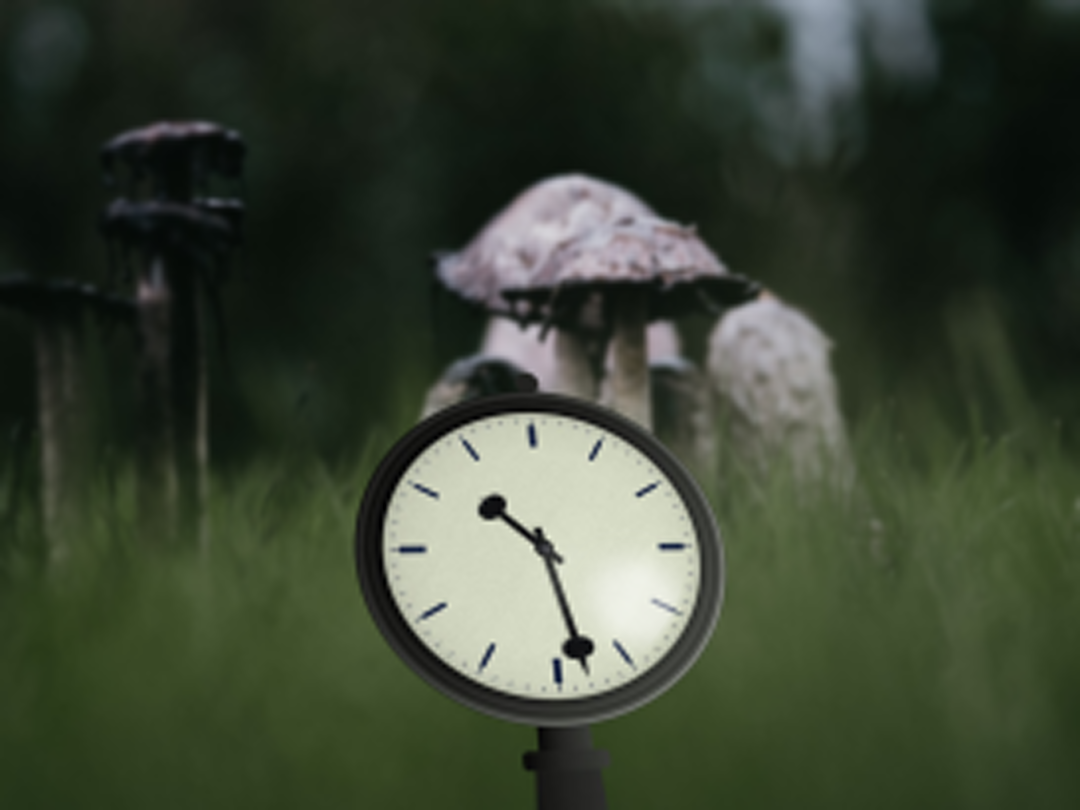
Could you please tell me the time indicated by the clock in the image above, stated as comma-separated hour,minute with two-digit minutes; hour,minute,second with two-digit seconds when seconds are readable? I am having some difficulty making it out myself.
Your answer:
10,28
